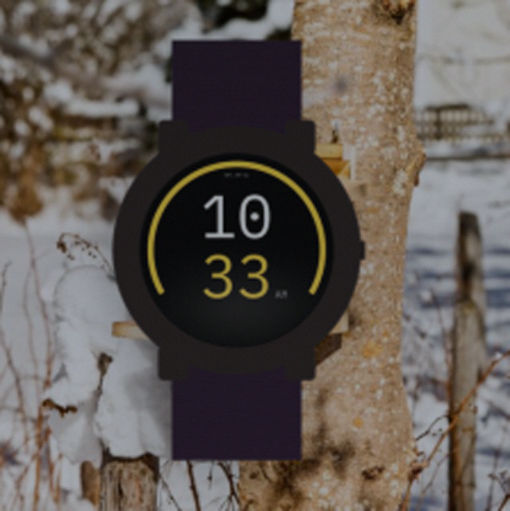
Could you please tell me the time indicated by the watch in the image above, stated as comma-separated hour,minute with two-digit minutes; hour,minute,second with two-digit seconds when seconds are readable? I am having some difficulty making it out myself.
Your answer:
10,33
